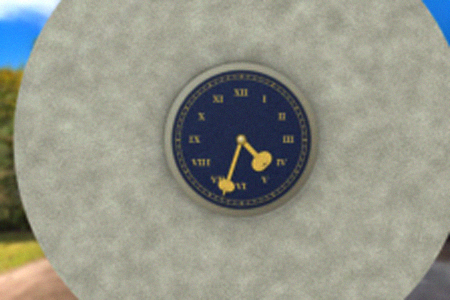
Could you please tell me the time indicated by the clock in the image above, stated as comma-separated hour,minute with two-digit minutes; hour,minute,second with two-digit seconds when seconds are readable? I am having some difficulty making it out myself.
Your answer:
4,33
